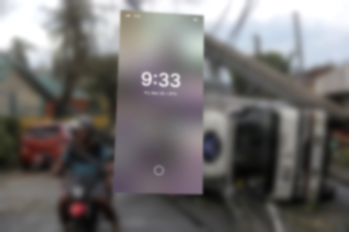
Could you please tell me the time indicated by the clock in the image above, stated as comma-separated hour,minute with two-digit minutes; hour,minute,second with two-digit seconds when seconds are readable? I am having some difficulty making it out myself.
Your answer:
9,33
